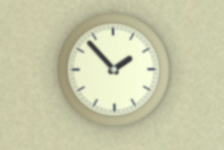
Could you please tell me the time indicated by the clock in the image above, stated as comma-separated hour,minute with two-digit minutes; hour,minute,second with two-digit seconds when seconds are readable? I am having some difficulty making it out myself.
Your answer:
1,53
